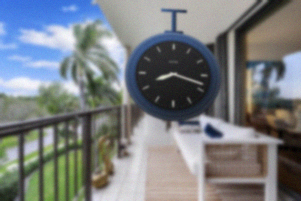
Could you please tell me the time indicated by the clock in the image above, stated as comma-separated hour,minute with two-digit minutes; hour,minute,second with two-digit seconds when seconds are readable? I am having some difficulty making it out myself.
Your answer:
8,18
